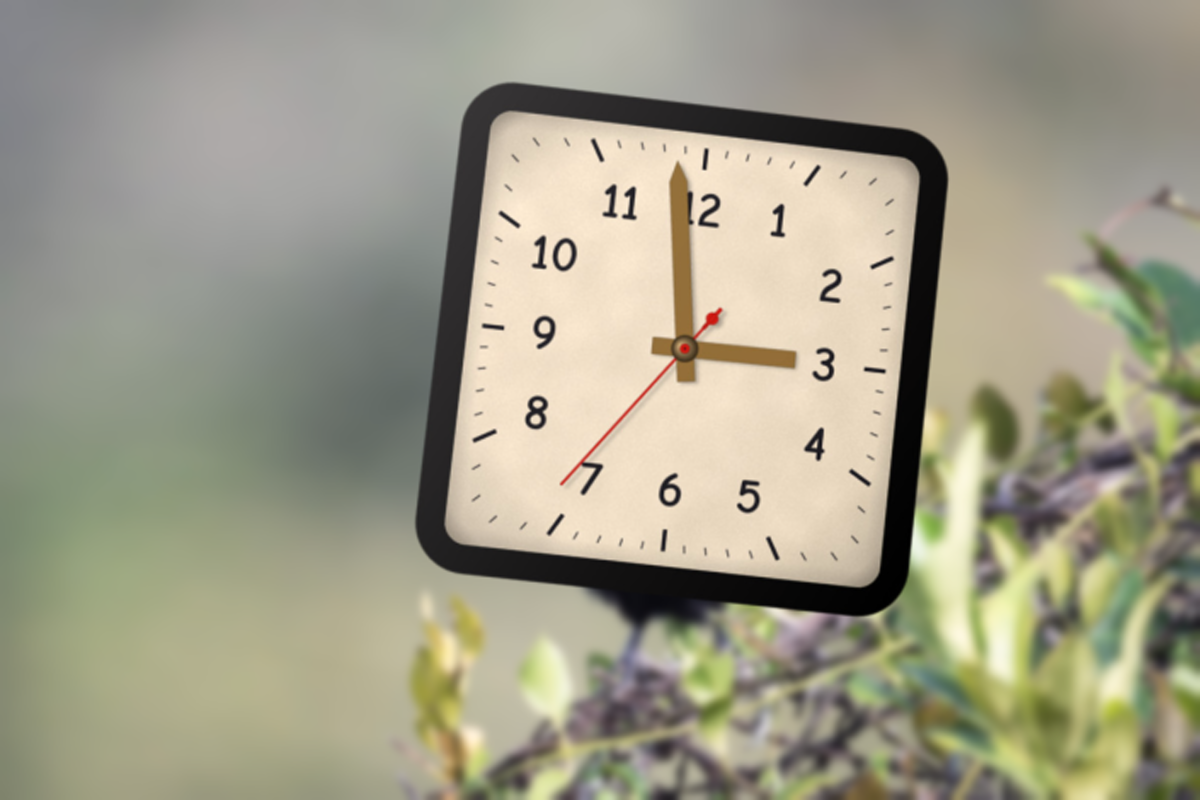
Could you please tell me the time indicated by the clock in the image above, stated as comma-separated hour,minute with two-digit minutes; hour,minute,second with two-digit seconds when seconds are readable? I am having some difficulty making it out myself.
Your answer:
2,58,36
